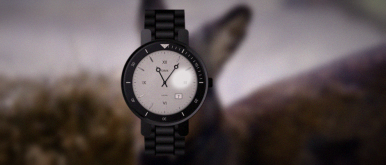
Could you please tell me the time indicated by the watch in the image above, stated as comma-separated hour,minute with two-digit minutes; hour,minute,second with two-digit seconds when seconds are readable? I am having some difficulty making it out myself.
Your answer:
11,06
